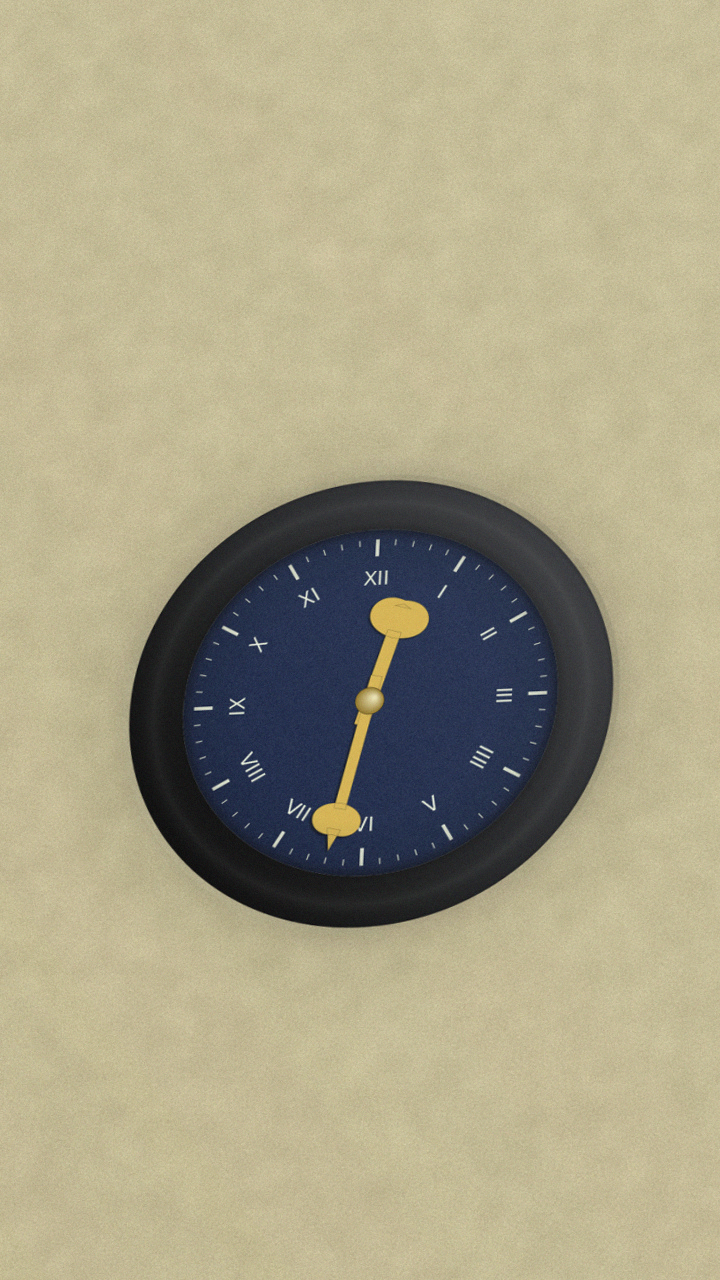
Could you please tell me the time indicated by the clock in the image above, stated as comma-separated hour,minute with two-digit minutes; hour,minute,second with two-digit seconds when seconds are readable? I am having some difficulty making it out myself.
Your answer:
12,32
